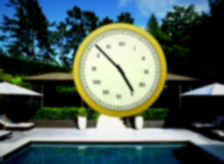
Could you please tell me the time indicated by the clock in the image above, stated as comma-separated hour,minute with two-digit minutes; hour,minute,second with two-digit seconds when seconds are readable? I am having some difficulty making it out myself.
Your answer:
4,52
